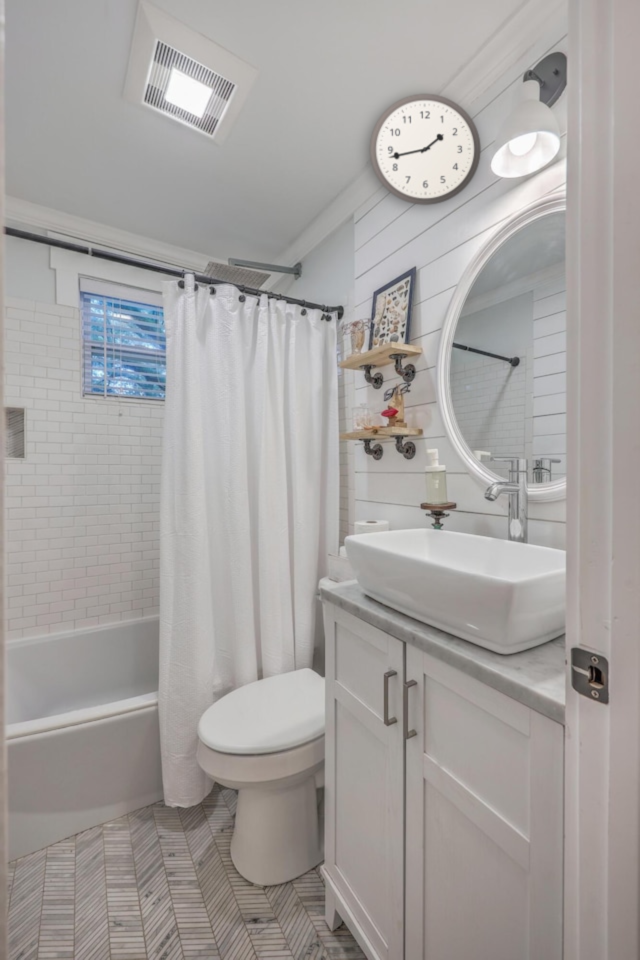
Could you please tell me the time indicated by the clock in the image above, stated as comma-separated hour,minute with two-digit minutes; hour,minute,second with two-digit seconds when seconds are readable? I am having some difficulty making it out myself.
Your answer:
1,43
